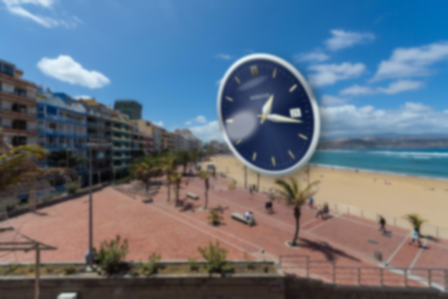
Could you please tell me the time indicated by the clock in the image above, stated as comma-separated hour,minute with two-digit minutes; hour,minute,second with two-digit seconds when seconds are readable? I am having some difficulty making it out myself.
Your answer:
1,17
